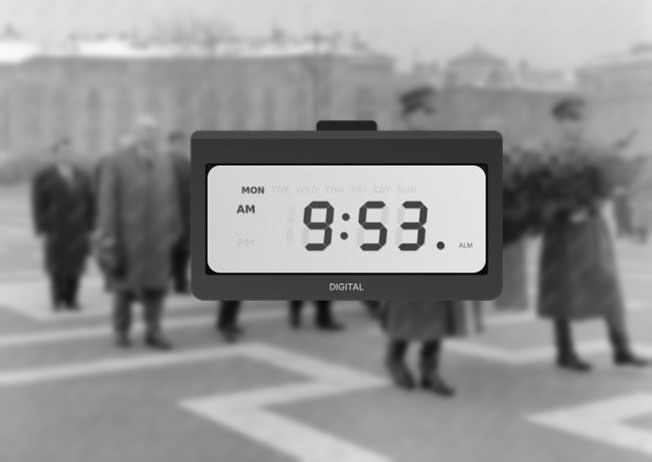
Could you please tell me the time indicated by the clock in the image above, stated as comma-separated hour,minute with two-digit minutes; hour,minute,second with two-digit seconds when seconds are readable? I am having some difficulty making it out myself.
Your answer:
9,53
